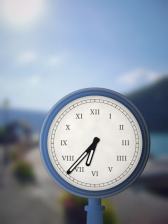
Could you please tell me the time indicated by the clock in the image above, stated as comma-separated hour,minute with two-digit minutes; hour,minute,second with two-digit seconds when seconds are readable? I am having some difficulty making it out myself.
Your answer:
6,37
